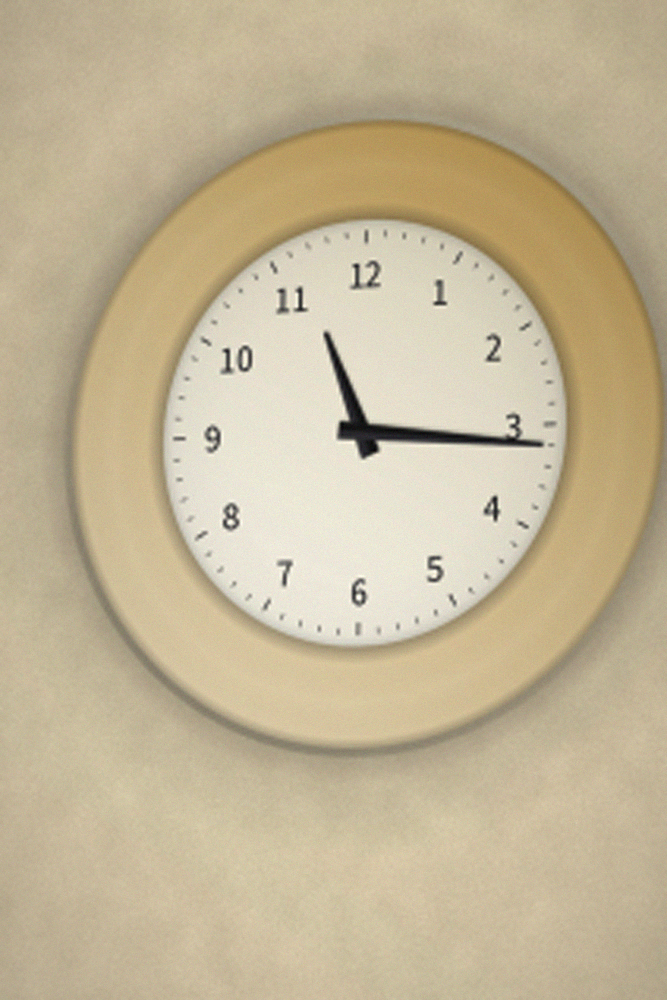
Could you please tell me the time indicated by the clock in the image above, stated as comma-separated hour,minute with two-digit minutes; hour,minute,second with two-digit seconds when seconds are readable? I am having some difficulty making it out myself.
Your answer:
11,16
